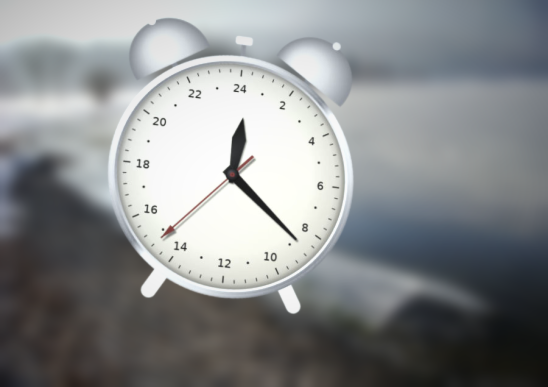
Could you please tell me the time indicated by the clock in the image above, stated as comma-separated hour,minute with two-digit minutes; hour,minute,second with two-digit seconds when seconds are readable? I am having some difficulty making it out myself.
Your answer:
0,21,37
